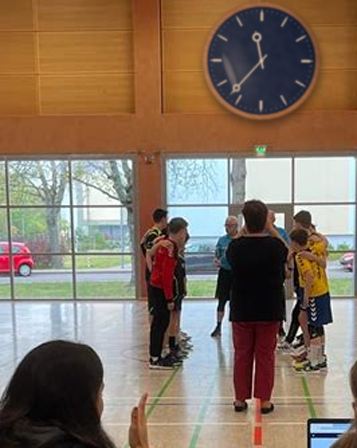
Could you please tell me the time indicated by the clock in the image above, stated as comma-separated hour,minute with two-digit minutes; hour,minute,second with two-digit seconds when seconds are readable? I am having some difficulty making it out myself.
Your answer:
11,37
